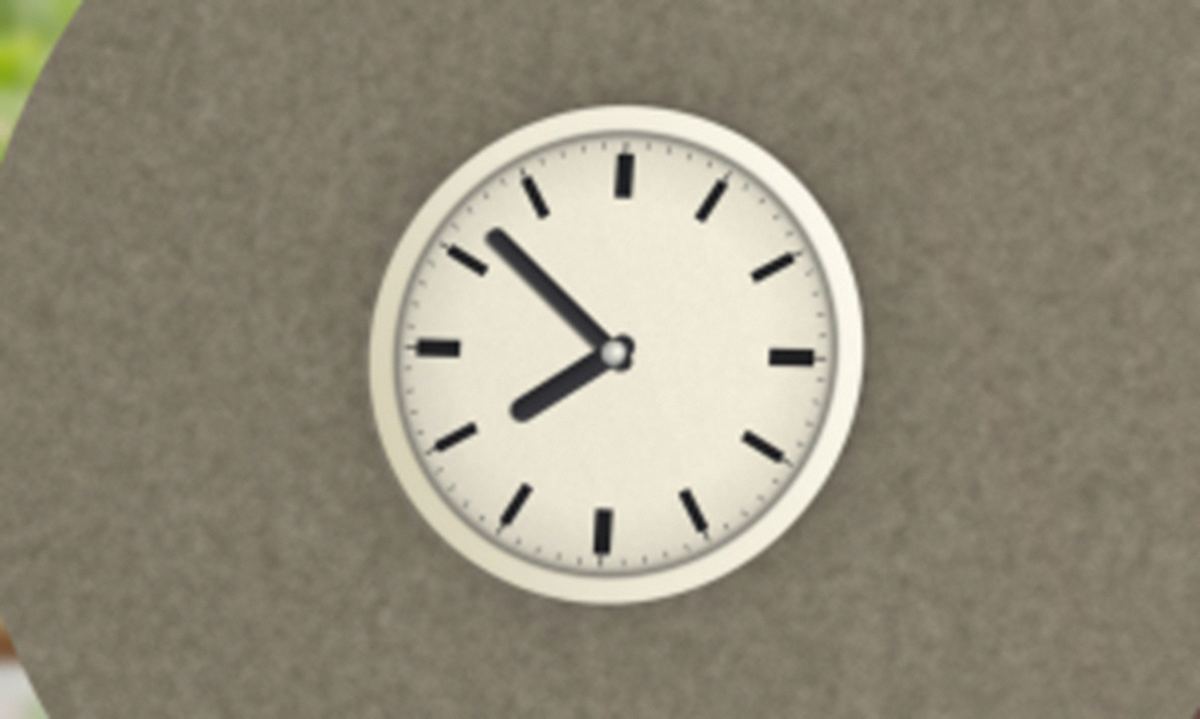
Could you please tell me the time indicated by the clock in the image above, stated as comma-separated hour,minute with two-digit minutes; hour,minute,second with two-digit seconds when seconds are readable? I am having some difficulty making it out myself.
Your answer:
7,52
